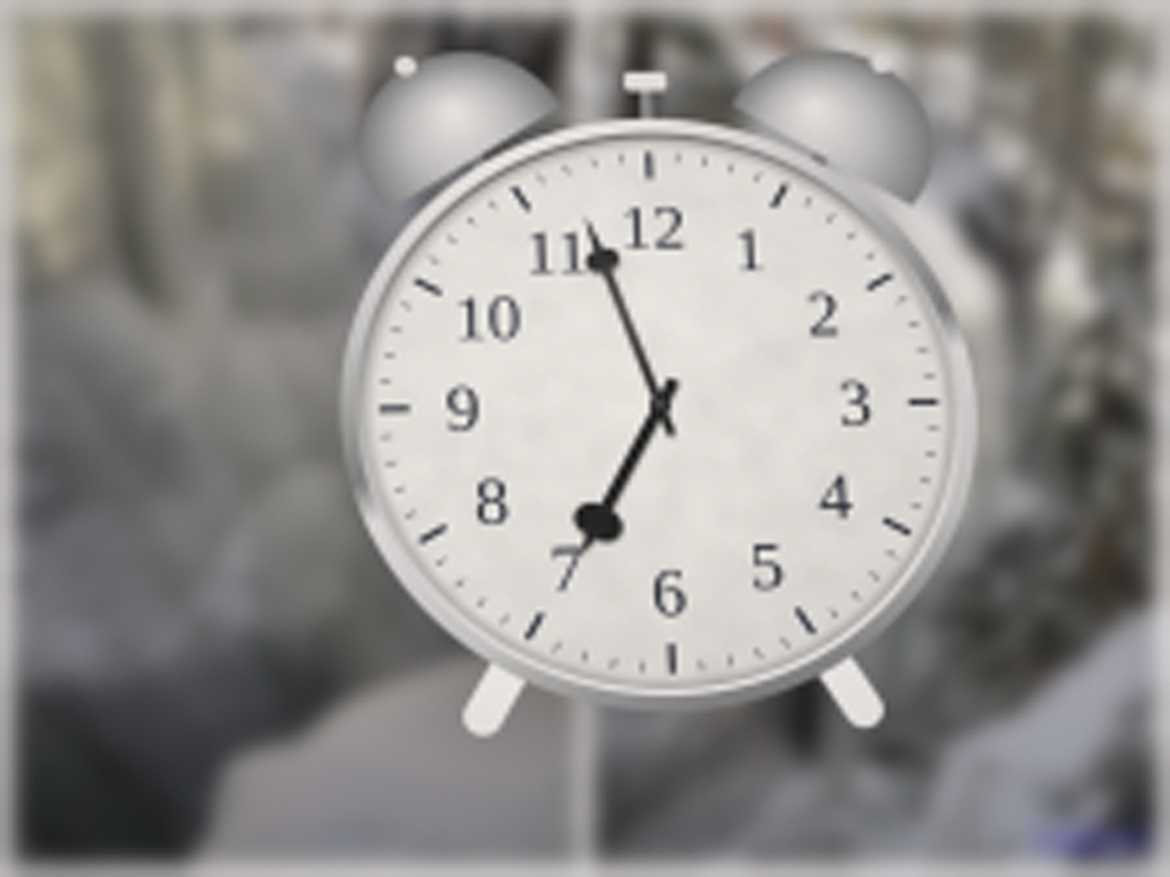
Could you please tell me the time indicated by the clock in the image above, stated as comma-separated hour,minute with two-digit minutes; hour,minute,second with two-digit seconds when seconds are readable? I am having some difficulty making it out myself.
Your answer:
6,57
